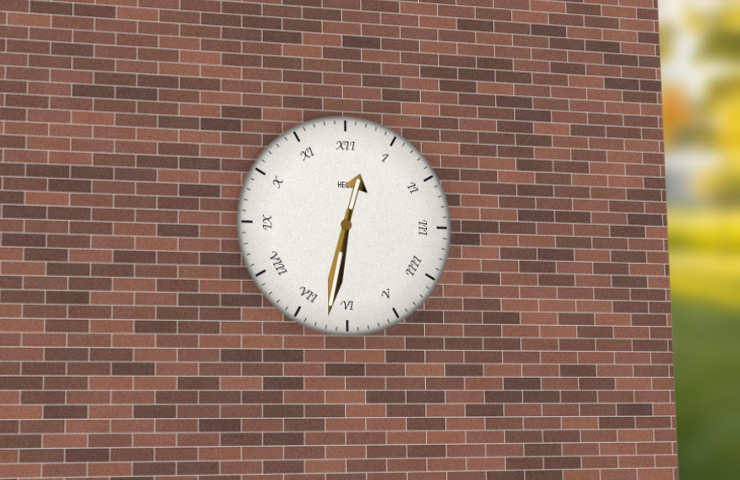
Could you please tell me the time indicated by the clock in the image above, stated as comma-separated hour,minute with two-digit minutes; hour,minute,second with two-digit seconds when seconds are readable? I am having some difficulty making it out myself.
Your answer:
12,32
